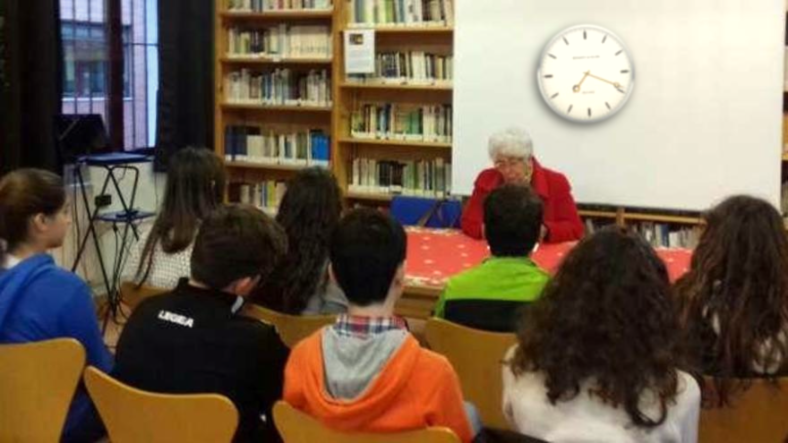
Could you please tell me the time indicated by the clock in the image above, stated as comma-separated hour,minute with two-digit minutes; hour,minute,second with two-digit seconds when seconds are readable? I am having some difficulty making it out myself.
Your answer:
7,19
